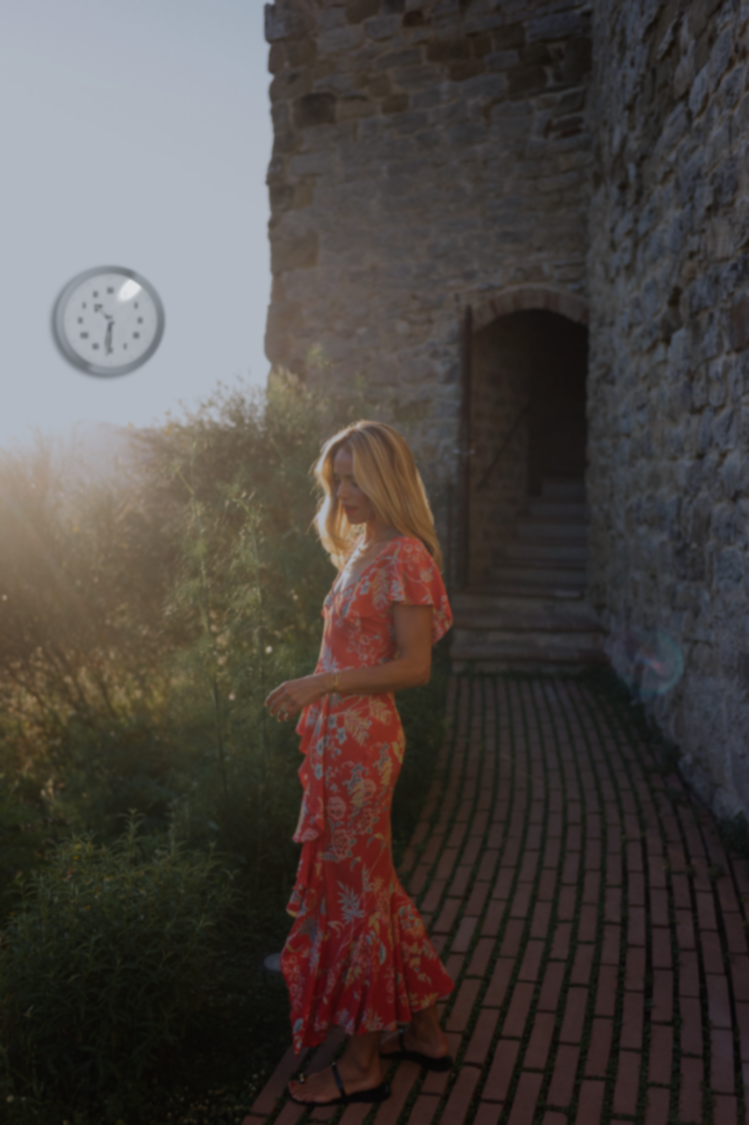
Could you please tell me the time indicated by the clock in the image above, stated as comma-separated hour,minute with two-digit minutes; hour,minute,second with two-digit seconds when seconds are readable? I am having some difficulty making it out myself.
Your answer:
10,31
